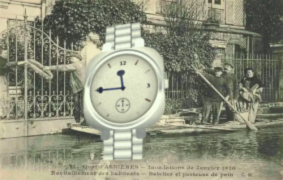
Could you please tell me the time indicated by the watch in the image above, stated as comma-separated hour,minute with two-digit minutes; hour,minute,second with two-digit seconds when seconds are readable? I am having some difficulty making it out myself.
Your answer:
11,45
